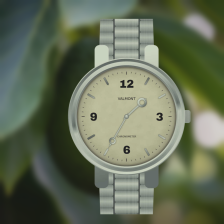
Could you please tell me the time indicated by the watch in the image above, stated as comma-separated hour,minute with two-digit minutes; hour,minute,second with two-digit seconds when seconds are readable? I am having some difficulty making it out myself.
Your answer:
1,35
